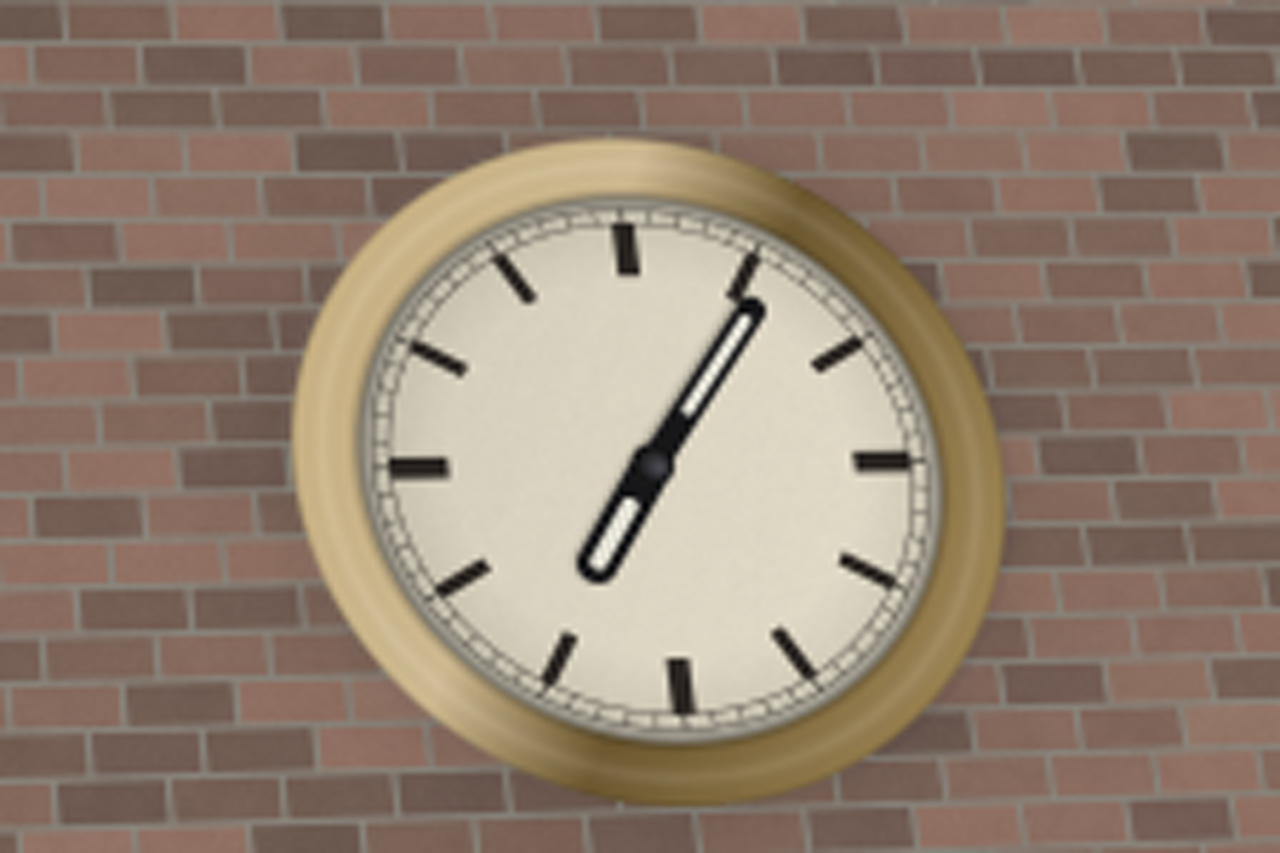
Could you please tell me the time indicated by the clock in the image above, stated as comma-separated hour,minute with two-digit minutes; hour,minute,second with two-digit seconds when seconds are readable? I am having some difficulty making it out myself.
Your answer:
7,06
